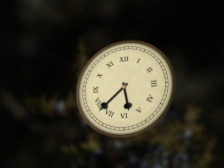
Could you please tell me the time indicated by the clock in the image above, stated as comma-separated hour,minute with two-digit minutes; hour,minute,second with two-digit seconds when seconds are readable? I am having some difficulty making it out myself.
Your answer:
5,38
